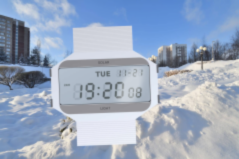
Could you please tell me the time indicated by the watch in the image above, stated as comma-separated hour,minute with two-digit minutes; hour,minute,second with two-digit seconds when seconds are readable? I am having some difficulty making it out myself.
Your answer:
19,20,08
